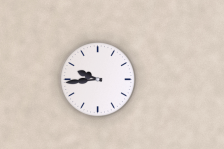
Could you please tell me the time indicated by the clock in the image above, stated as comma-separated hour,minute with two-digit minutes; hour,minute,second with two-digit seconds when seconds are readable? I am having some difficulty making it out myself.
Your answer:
9,44
